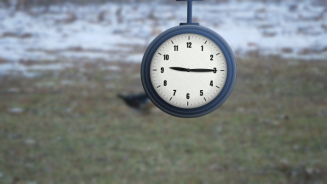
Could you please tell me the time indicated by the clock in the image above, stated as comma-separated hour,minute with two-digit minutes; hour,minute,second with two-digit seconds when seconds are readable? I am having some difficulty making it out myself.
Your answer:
9,15
